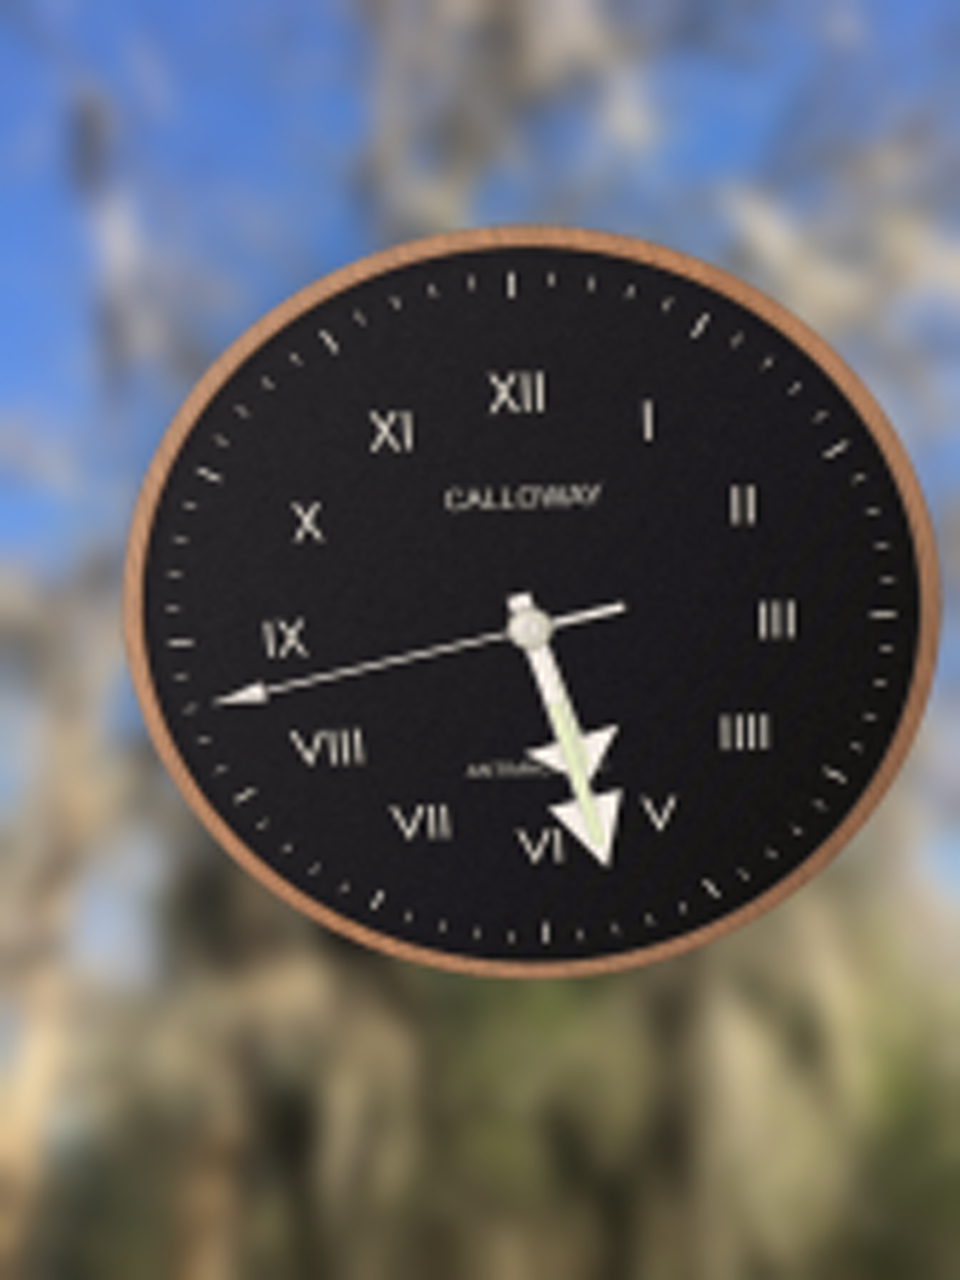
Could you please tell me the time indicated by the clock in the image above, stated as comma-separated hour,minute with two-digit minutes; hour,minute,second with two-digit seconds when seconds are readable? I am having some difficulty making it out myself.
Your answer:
5,27,43
